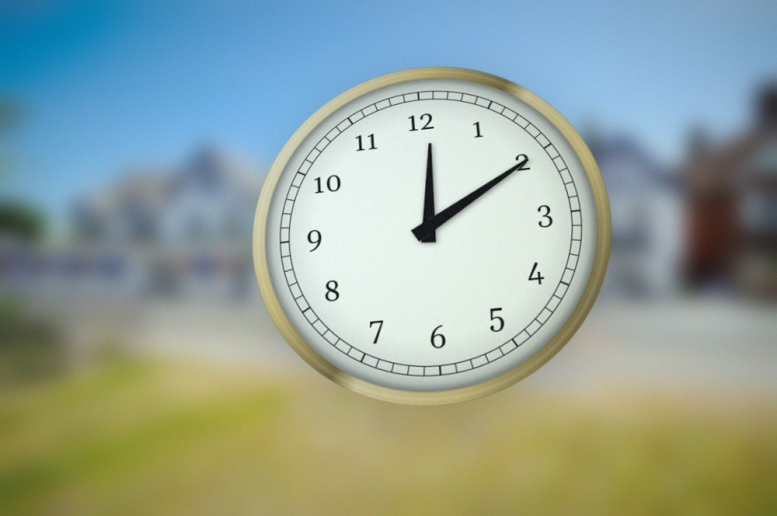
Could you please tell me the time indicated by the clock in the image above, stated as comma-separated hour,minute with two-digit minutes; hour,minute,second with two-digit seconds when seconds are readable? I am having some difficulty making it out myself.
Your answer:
12,10
